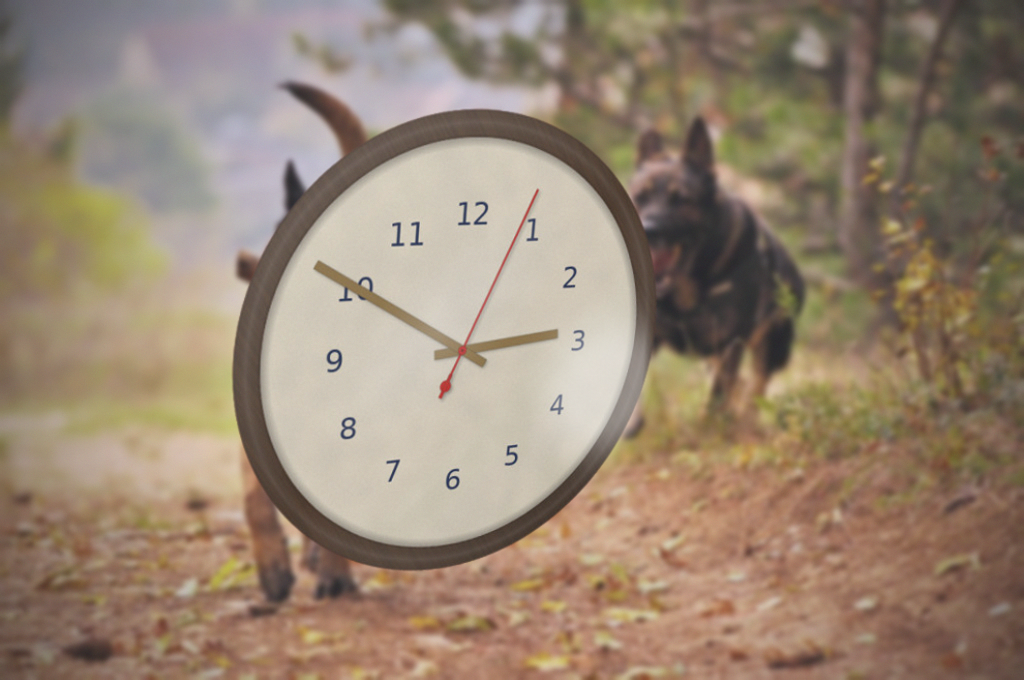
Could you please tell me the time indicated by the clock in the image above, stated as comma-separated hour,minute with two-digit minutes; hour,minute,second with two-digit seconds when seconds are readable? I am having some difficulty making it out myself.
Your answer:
2,50,04
